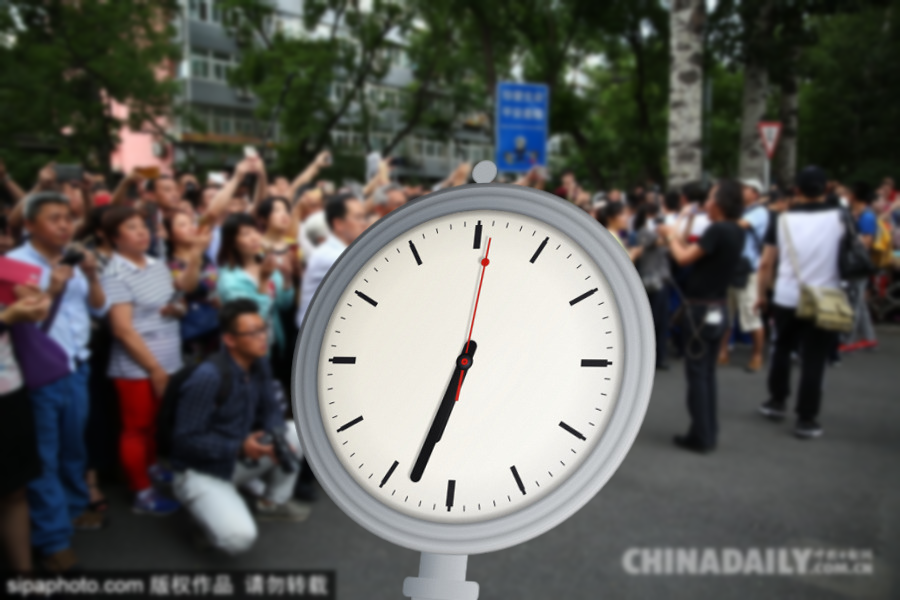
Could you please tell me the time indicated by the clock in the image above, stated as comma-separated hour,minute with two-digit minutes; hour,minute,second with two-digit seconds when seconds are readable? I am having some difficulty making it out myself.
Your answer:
6,33,01
